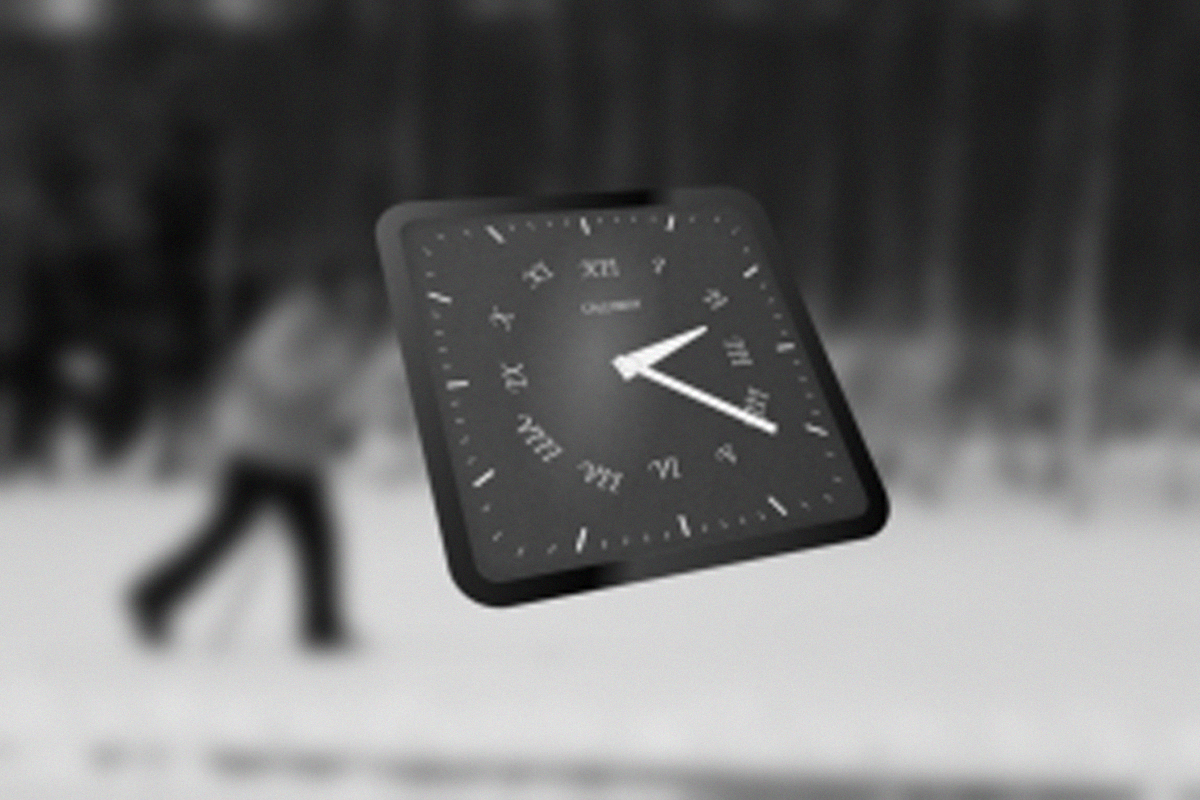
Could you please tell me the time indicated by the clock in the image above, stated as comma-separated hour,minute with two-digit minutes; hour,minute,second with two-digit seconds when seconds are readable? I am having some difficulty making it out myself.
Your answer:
2,21
